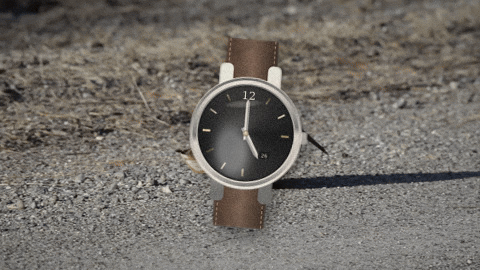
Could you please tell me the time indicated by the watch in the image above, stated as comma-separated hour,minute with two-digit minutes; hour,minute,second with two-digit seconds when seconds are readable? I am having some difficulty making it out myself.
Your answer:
5,00
